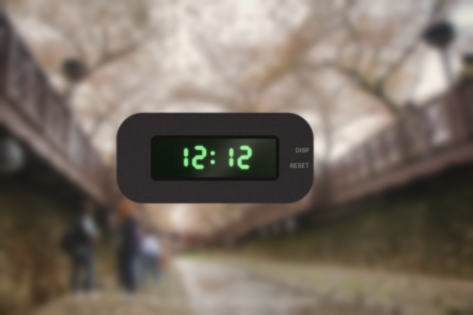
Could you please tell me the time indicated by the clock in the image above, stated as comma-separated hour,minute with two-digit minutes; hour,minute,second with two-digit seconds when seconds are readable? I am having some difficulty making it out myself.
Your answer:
12,12
